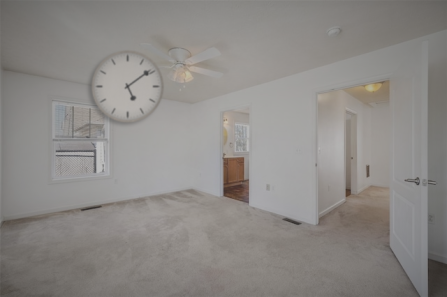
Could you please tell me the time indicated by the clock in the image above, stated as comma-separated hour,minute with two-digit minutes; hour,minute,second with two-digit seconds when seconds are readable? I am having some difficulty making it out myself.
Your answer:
5,09
